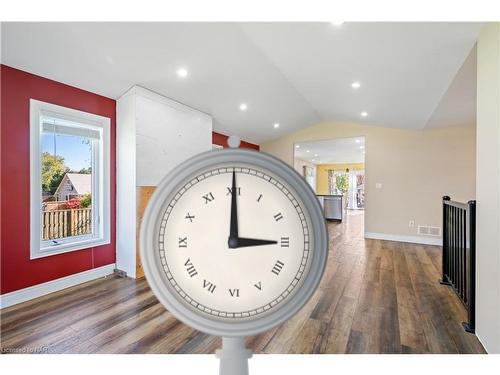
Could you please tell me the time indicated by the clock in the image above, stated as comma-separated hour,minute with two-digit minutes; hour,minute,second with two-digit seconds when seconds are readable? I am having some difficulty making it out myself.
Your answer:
3,00
